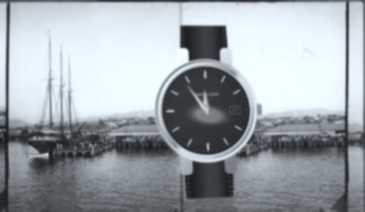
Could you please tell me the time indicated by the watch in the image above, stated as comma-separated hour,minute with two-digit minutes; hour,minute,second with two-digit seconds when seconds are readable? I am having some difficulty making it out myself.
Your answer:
11,54
